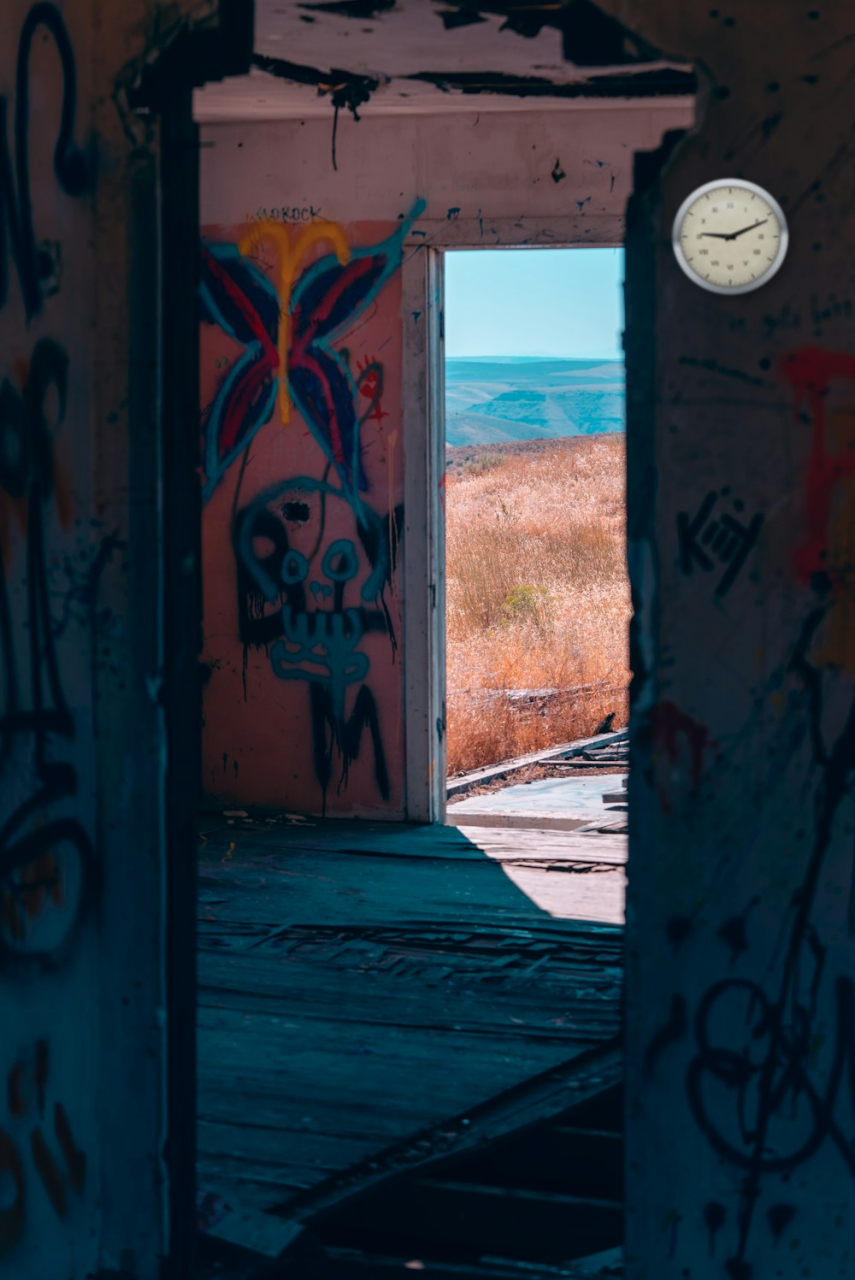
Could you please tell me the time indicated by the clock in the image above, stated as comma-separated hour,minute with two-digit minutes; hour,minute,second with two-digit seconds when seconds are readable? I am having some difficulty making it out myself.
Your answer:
9,11
